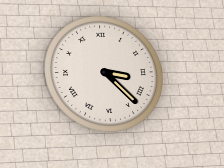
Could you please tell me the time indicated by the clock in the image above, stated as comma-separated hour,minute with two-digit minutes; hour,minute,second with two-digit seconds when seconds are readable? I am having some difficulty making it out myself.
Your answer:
3,23
